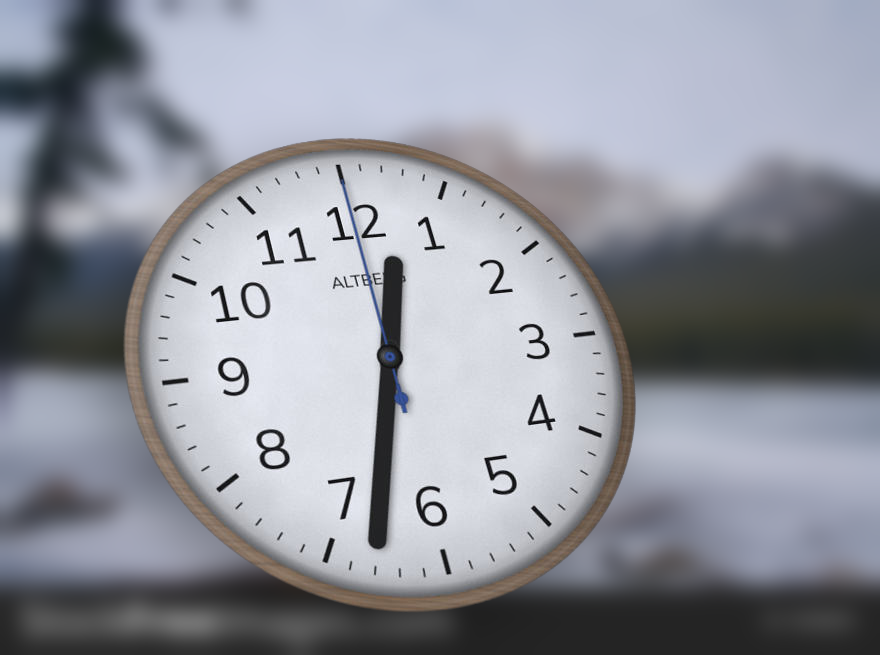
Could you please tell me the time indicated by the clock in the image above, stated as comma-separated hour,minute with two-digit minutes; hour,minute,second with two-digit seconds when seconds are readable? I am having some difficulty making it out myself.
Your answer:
12,33,00
